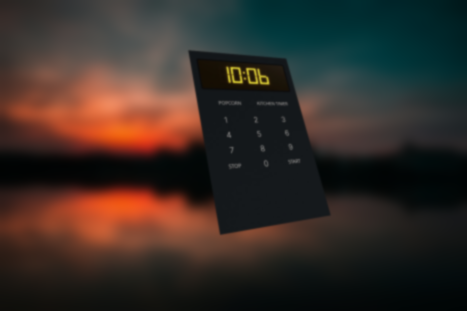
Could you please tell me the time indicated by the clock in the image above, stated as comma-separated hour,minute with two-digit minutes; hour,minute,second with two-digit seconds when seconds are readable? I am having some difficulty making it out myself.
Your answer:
10,06
